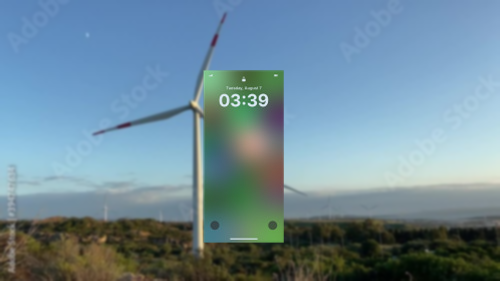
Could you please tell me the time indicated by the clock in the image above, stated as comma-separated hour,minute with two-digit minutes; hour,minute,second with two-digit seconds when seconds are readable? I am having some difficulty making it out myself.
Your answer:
3,39
